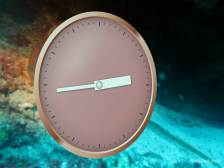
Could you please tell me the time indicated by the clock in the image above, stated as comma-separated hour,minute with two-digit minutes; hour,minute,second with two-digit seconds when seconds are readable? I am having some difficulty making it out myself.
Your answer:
2,44
